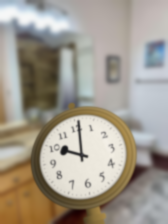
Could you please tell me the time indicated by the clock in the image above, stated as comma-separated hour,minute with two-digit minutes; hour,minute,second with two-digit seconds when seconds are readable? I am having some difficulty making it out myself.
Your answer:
10,01
